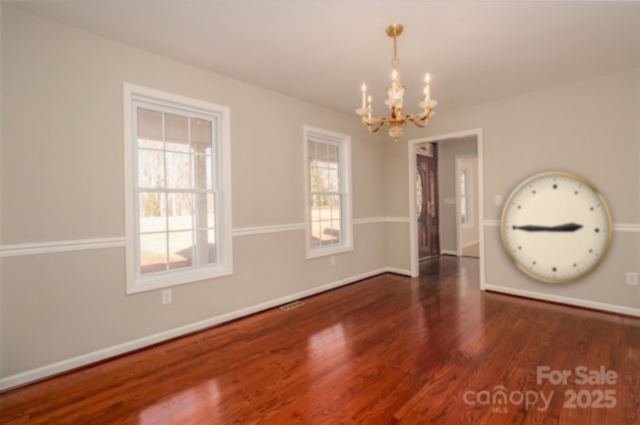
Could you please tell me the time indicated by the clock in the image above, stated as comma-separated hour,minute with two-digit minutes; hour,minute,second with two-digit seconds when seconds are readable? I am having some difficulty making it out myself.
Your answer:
2,45
